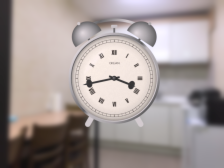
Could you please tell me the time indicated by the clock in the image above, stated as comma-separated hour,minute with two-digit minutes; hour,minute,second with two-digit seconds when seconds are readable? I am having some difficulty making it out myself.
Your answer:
3,43
